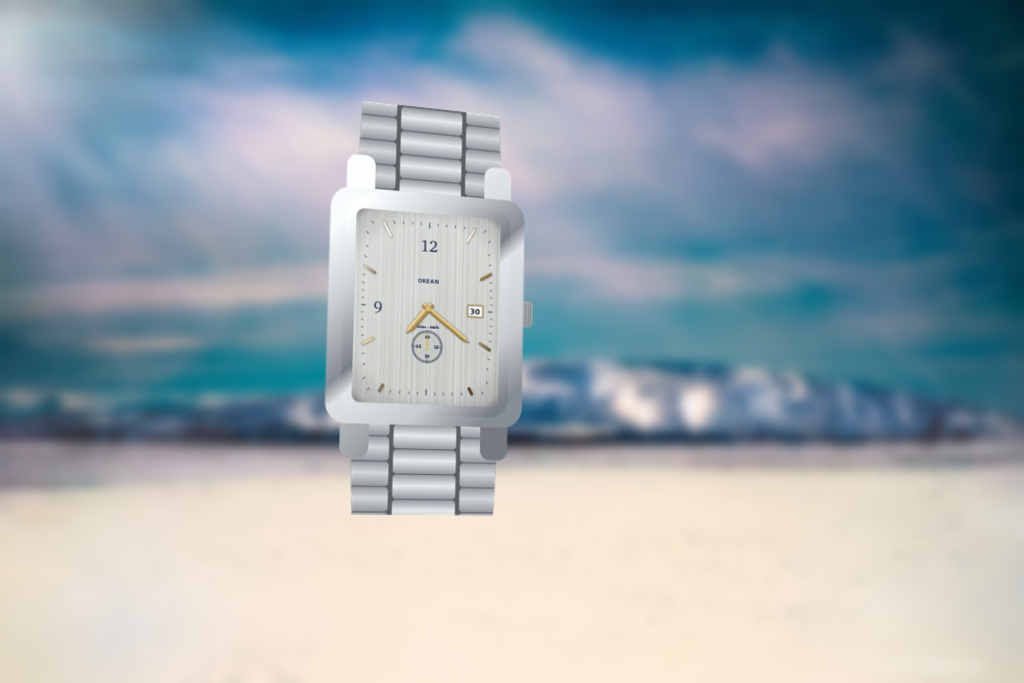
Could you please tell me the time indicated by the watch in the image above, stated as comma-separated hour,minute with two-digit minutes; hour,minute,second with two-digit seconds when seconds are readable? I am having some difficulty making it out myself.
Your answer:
7,21
